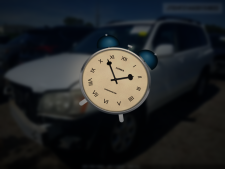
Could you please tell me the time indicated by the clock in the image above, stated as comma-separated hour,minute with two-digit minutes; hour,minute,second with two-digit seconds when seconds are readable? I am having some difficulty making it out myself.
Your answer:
1,53
